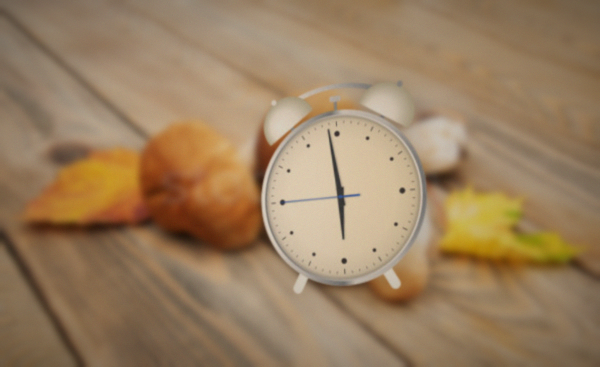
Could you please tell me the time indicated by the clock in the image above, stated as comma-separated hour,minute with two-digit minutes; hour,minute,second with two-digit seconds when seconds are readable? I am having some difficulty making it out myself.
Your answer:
5,58,45
